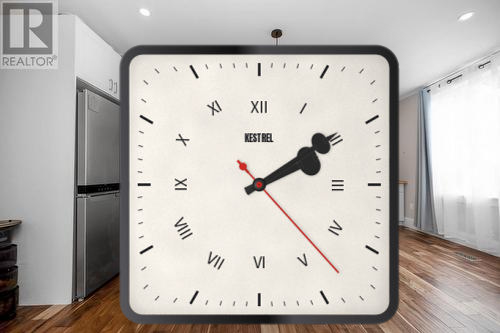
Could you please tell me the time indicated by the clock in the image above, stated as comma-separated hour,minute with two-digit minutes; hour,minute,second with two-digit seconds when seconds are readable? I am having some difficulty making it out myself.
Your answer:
2,09,23
